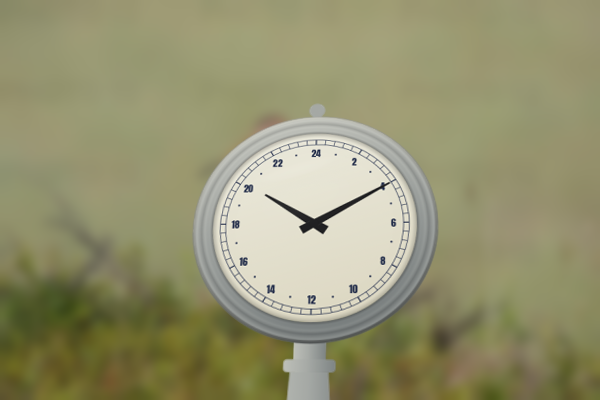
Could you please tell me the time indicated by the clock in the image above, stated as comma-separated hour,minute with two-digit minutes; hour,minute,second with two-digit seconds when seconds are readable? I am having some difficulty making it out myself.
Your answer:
20,10
